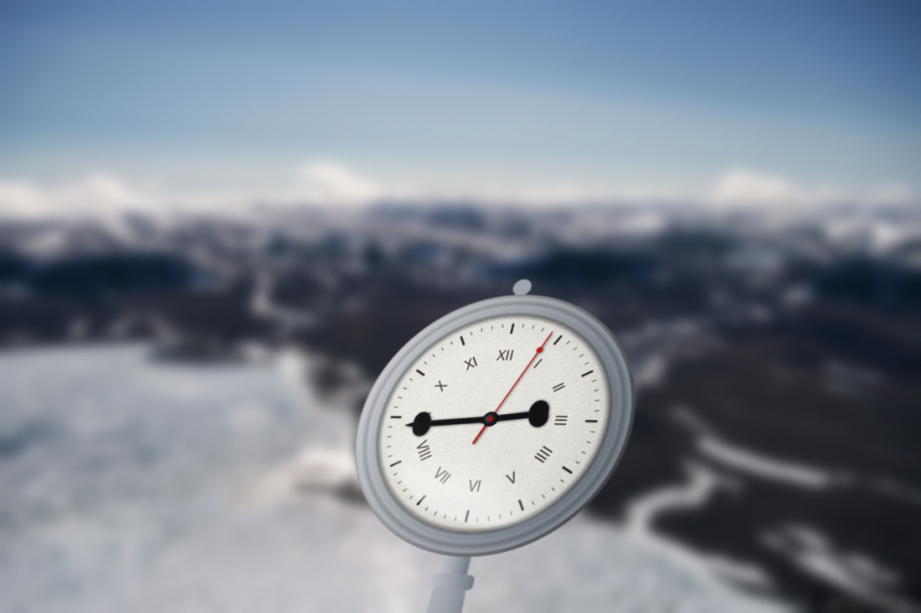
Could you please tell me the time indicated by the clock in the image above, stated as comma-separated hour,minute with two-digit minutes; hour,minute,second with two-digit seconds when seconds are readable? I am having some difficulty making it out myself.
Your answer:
2,44,04
